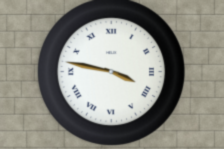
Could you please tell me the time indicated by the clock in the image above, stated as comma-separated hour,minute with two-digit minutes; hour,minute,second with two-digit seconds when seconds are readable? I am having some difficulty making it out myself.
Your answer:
3,47
